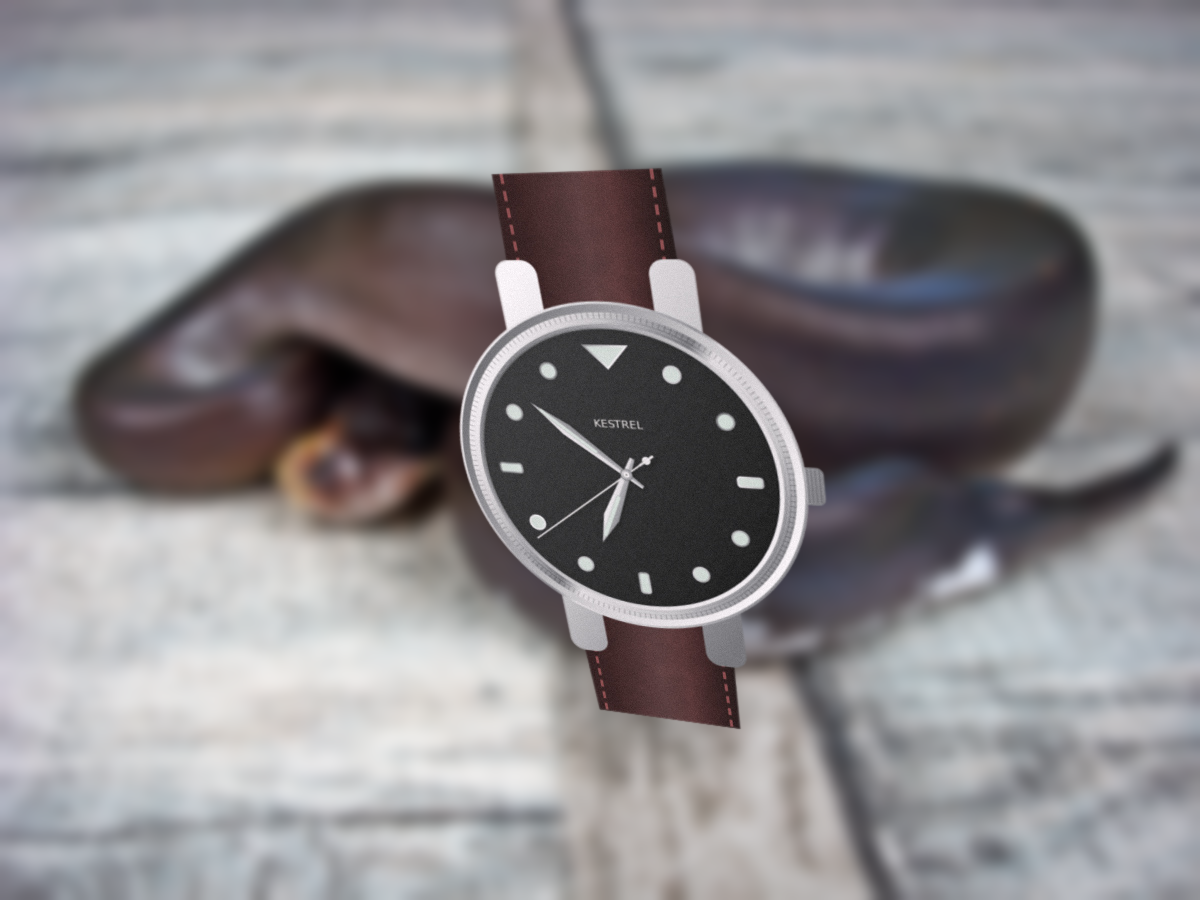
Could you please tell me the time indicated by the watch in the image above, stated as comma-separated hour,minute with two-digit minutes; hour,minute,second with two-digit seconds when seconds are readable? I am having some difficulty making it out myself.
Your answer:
6,51,39
